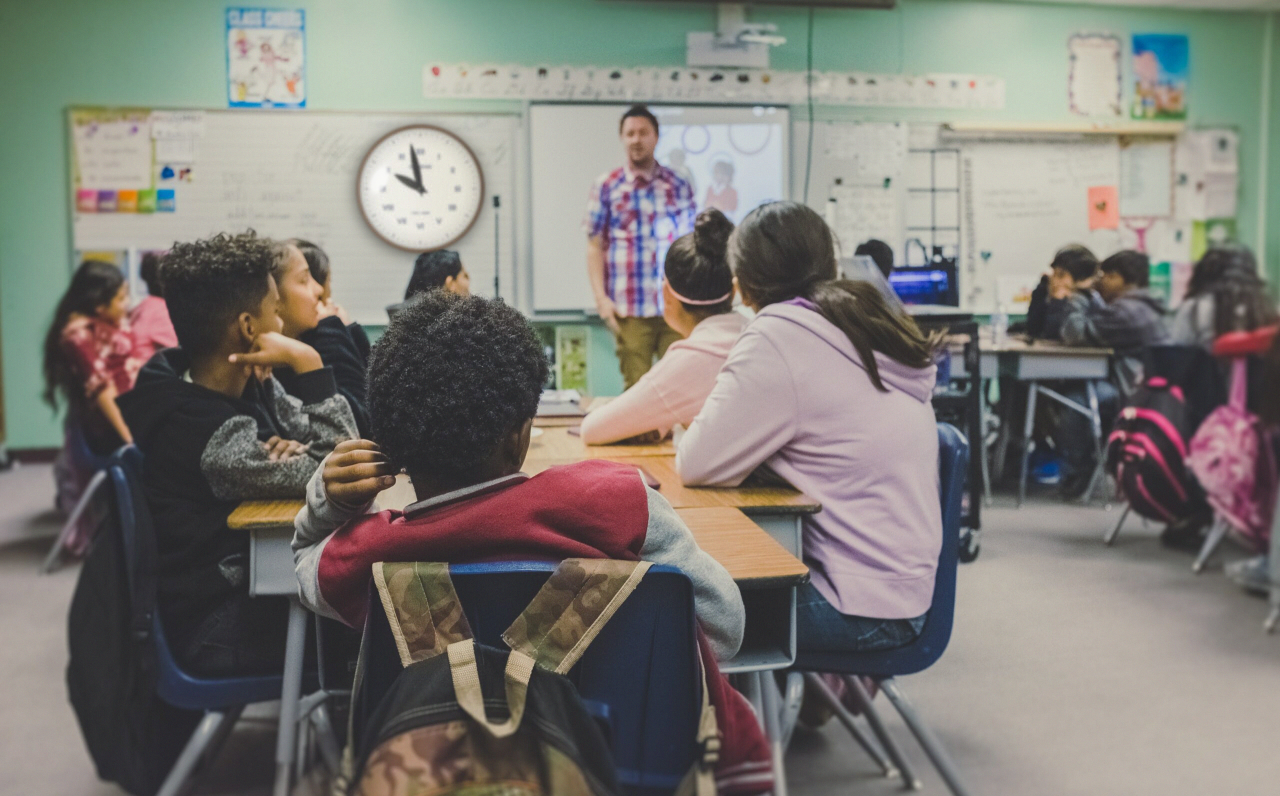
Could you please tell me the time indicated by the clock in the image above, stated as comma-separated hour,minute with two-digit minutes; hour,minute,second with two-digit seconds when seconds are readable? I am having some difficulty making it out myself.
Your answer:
9,58
